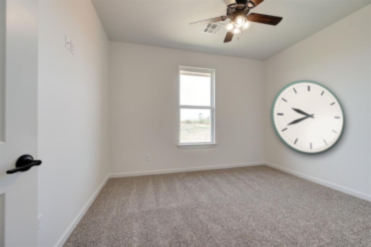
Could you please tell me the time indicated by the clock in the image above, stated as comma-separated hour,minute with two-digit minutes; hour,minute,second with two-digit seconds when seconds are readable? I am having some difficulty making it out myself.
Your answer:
9,41
